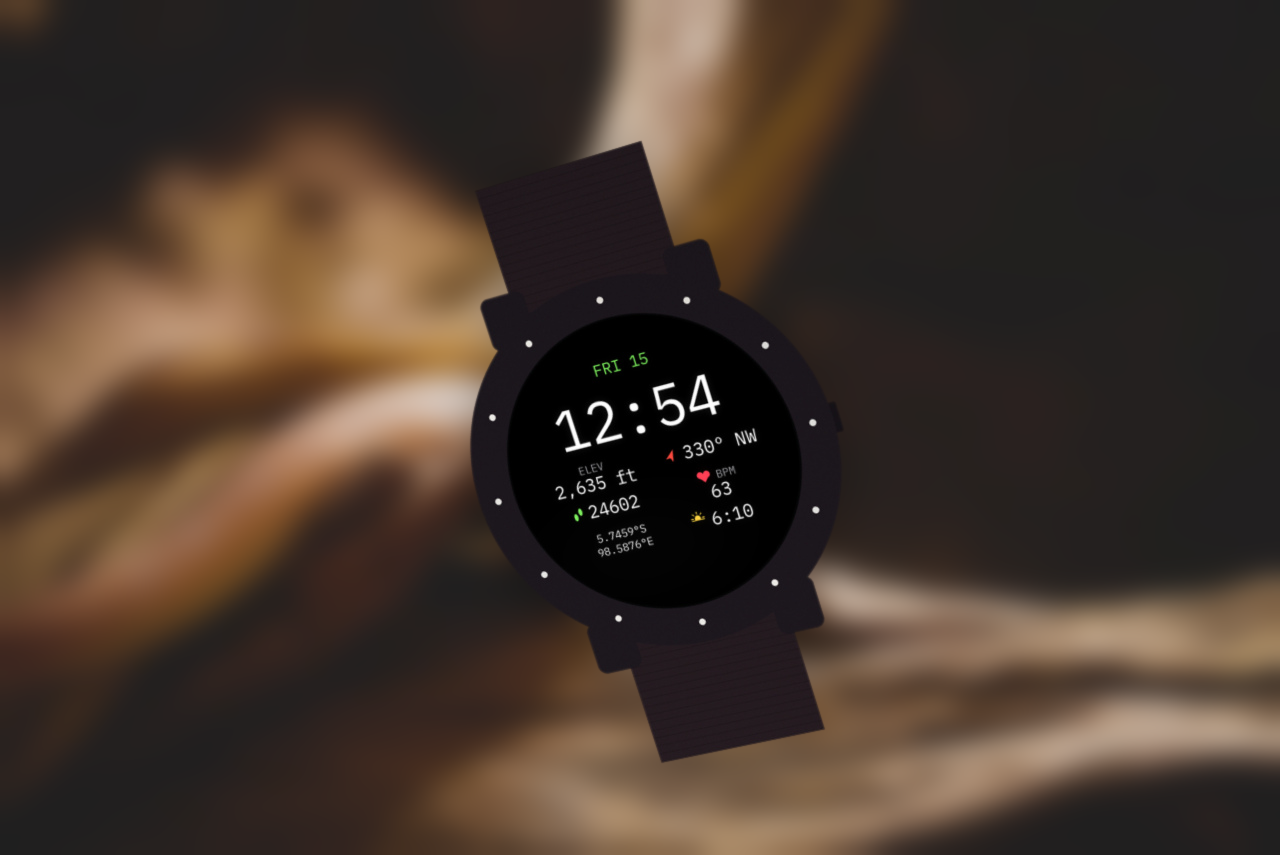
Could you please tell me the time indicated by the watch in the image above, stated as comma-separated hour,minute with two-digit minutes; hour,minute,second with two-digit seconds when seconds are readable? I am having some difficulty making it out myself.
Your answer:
12,54
